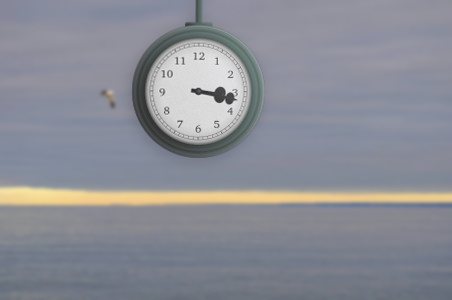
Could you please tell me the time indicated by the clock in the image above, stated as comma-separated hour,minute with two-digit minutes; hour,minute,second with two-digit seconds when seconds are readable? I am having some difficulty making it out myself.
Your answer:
3,17
